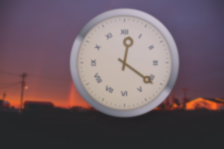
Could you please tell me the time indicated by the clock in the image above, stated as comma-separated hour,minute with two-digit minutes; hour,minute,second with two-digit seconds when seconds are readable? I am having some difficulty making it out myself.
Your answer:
12,21
